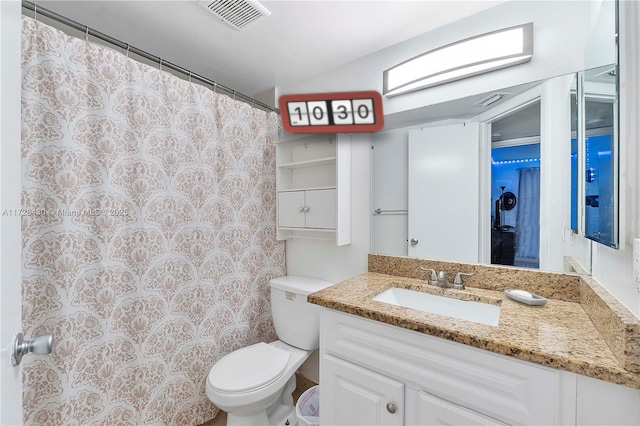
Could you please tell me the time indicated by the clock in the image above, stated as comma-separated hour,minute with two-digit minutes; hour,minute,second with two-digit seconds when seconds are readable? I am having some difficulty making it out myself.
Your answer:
10,30
